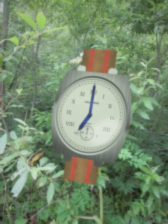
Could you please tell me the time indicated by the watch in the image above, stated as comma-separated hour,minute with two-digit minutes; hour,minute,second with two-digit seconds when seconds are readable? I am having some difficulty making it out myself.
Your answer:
7,00
